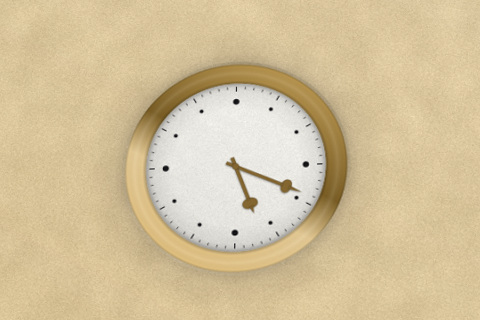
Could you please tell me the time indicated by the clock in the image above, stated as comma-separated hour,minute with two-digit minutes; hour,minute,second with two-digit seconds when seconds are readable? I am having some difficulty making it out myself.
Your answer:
5,19
